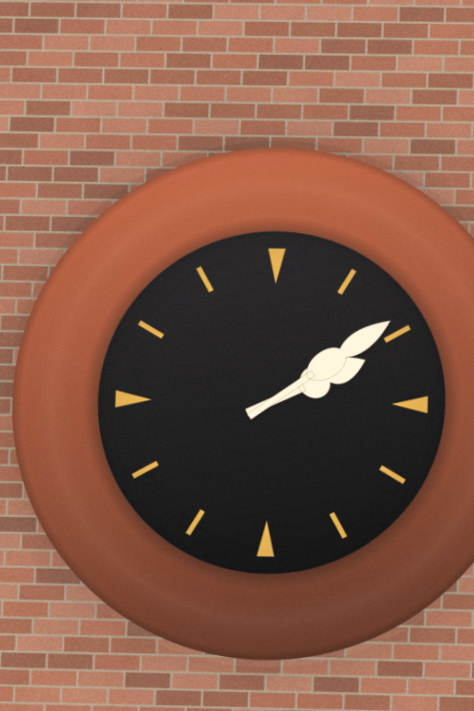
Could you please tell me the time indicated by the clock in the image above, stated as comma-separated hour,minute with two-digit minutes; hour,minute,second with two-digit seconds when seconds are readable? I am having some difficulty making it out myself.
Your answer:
2,09
